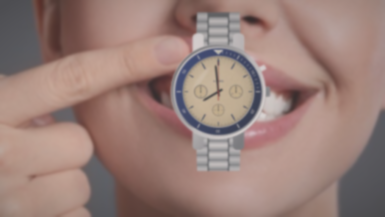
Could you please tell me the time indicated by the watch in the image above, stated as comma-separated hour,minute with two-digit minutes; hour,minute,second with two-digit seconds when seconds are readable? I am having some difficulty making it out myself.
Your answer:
7,59
